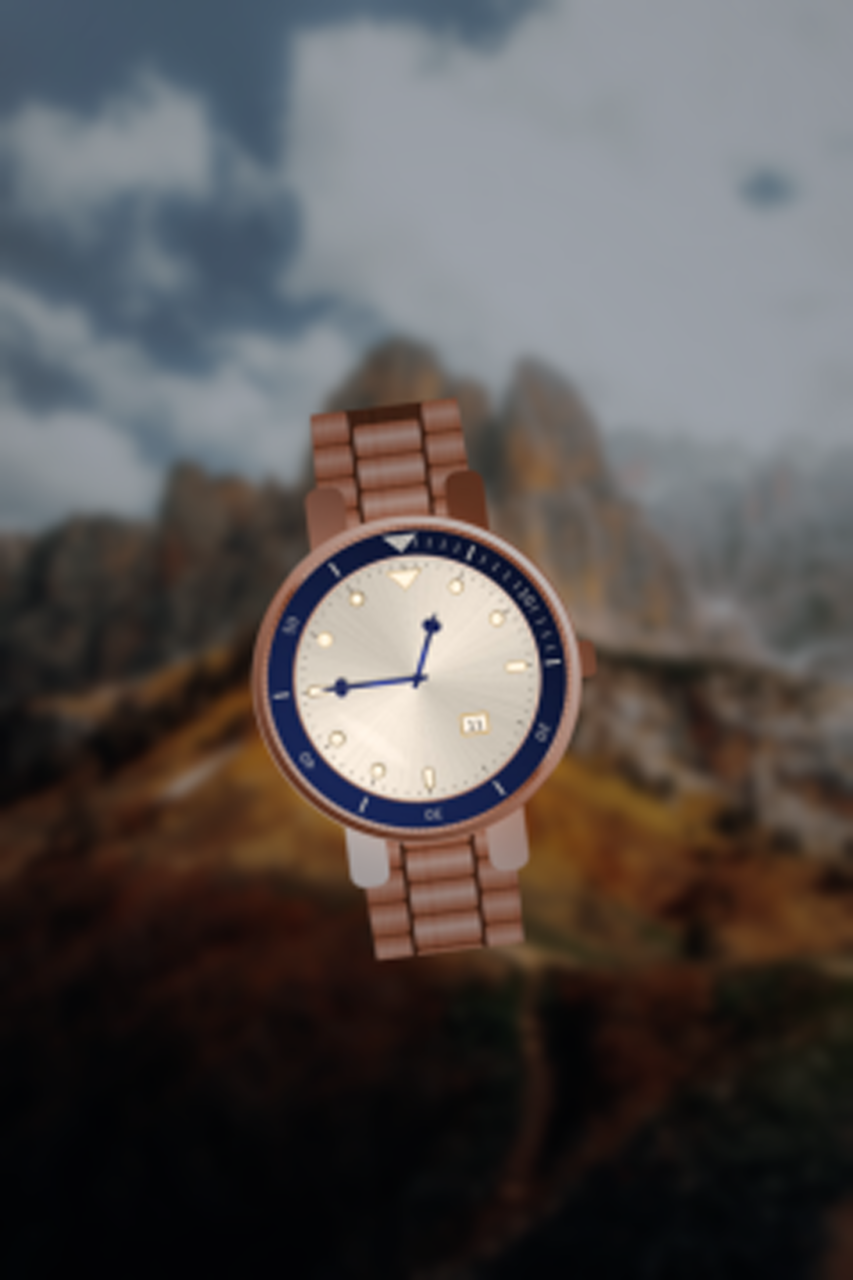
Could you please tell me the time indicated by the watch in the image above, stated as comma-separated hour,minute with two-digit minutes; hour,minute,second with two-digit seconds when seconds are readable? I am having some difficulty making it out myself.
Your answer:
12,45
